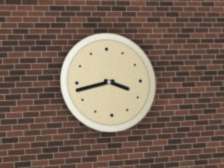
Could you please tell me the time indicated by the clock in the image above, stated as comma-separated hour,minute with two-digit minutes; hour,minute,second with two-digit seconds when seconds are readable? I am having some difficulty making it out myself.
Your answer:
3,43
